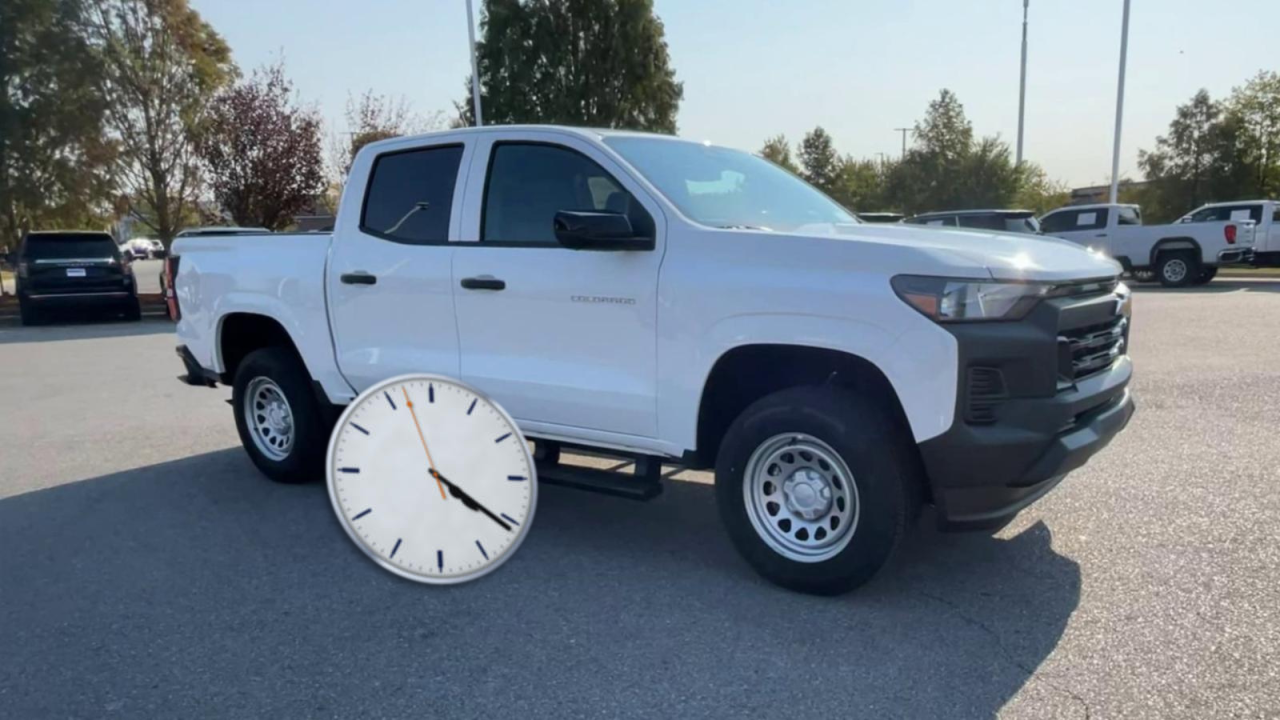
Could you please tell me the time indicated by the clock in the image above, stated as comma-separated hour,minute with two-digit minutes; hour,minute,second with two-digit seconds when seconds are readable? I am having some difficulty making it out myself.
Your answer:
4,20,57
